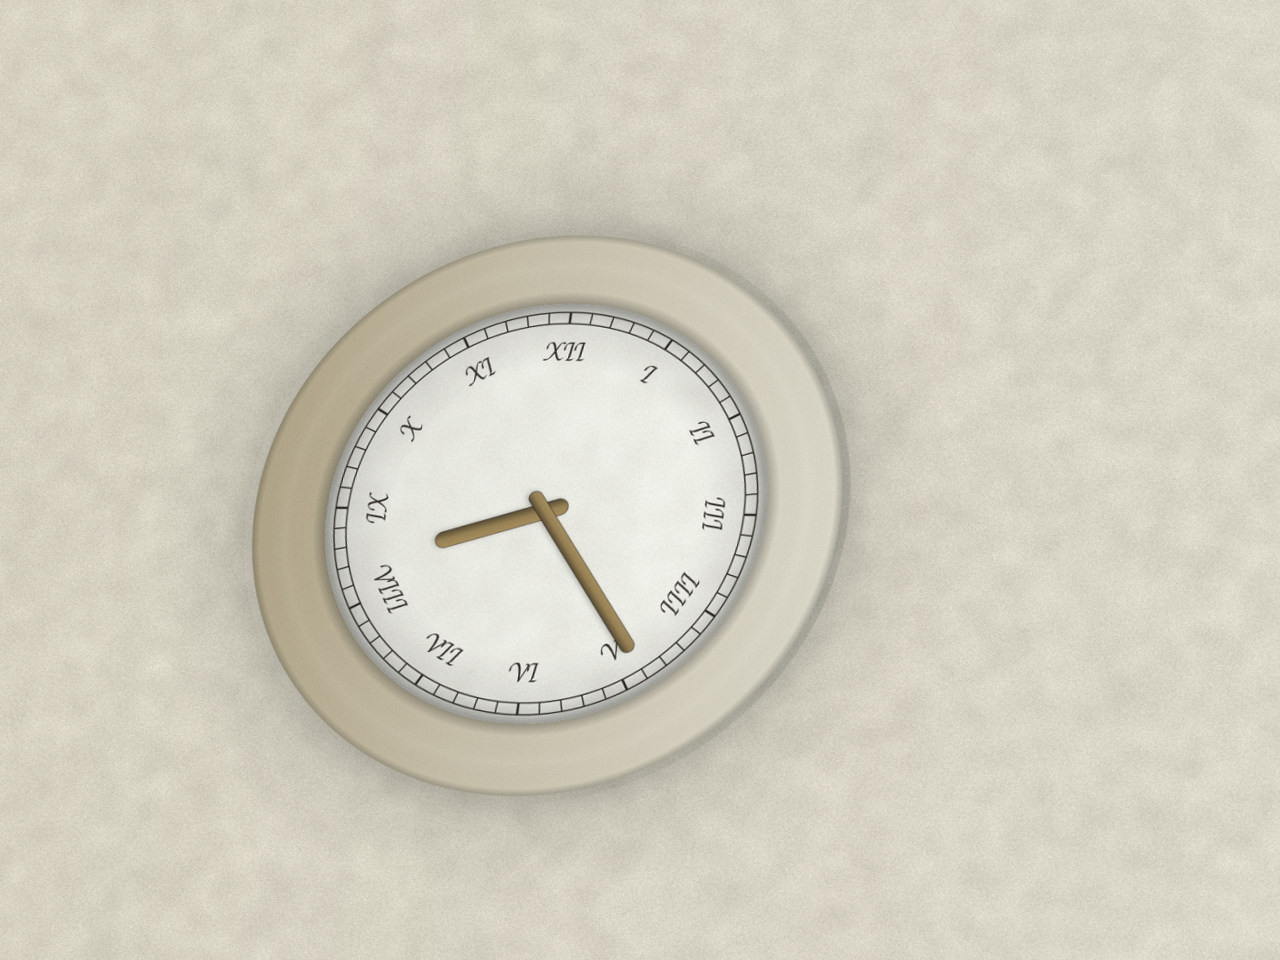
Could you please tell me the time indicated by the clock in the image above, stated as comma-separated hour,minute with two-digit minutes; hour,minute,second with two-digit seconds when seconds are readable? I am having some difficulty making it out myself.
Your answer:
8,24
